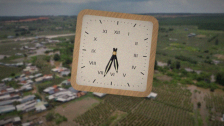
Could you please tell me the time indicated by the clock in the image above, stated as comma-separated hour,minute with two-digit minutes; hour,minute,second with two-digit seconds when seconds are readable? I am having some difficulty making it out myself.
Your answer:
5,33
